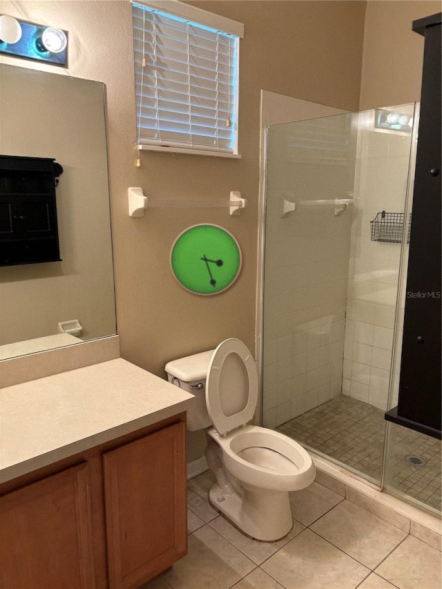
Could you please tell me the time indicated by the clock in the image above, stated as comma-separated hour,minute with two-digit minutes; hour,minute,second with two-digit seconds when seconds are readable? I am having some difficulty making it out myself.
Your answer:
3,27
